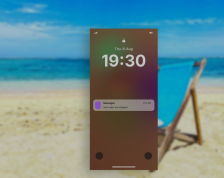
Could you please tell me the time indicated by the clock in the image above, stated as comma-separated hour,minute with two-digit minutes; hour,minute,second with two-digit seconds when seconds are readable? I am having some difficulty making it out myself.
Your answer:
19,30
